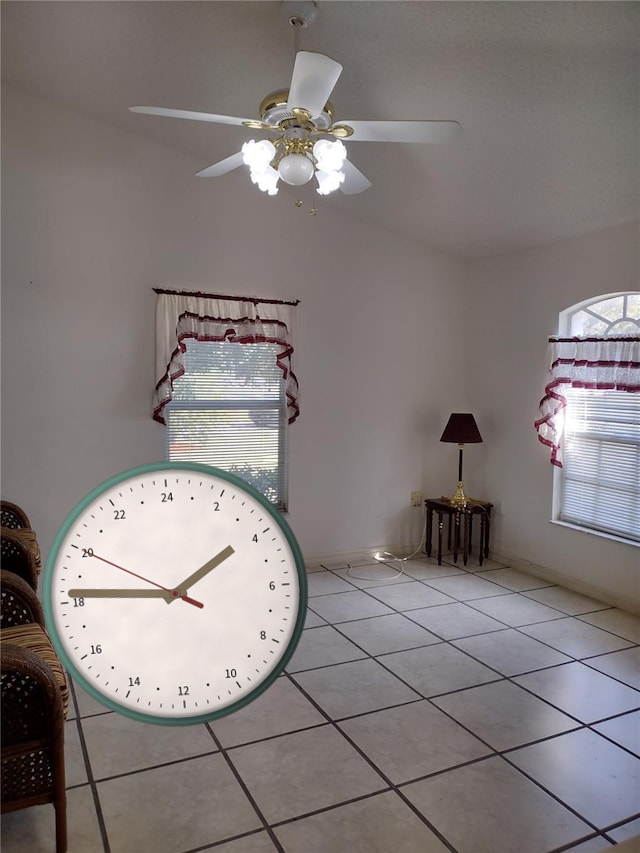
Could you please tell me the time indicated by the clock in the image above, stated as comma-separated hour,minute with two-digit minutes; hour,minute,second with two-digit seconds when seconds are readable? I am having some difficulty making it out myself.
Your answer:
3,45,50
